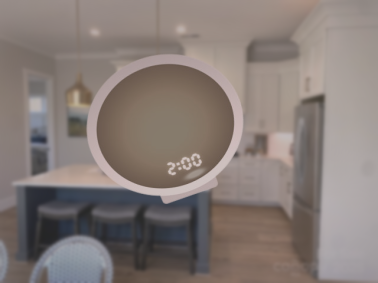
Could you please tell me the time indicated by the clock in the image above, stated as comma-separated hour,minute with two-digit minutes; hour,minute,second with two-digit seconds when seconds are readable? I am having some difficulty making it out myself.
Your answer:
2,00
